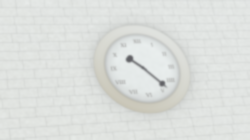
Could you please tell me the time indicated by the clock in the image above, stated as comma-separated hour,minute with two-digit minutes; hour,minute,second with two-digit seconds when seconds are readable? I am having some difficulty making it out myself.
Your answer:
10,23
